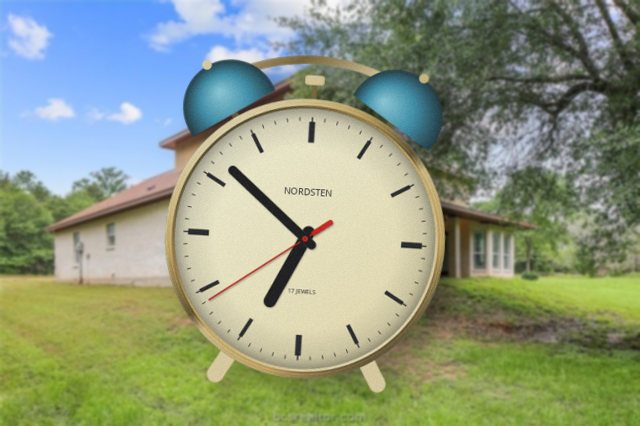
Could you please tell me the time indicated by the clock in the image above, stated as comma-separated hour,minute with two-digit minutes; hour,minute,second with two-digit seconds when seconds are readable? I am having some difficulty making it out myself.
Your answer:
6,51,39
